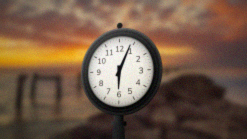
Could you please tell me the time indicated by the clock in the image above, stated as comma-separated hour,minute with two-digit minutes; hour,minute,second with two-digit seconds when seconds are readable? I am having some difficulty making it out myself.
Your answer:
6,04
